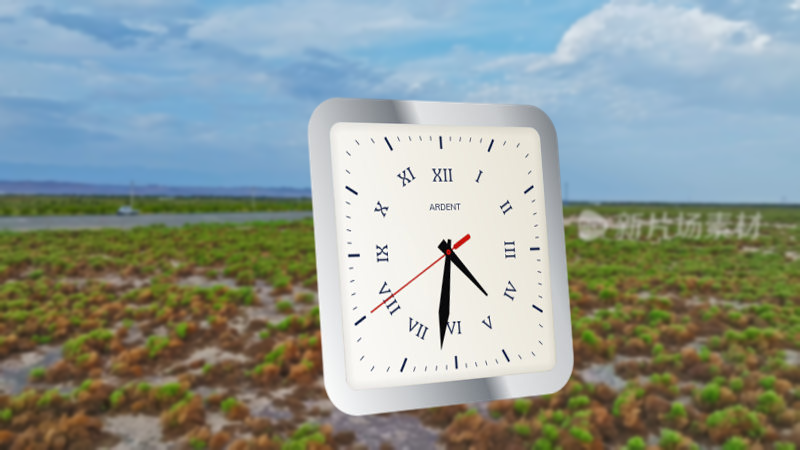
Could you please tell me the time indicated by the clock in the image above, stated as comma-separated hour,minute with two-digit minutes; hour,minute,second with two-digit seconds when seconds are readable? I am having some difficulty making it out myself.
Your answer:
4,31,40
